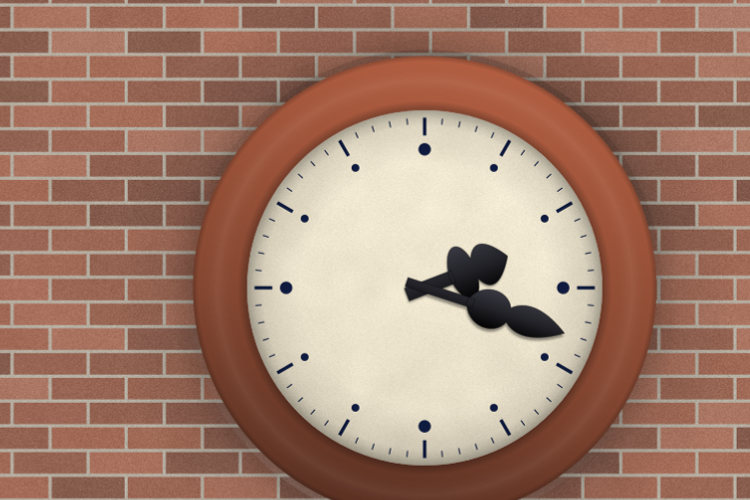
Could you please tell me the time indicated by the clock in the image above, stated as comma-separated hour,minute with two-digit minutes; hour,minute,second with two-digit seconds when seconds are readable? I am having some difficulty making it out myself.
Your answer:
2,18
